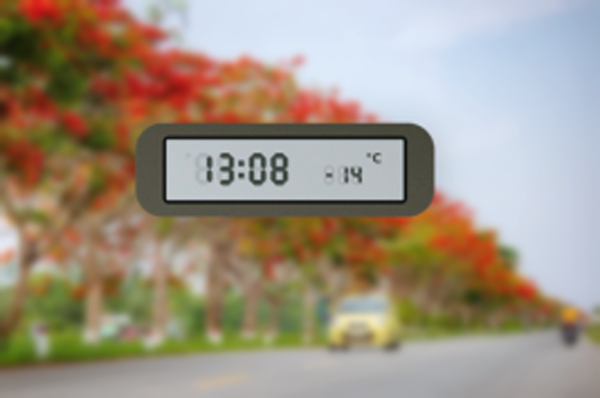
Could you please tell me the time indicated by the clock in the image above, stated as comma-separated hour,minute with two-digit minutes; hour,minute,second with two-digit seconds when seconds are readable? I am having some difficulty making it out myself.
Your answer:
13,08
